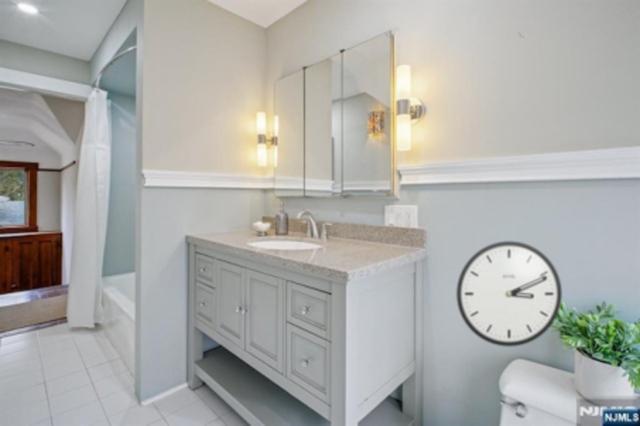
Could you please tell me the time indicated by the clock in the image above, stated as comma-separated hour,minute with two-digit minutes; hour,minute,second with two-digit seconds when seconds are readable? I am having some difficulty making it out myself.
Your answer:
3,11
